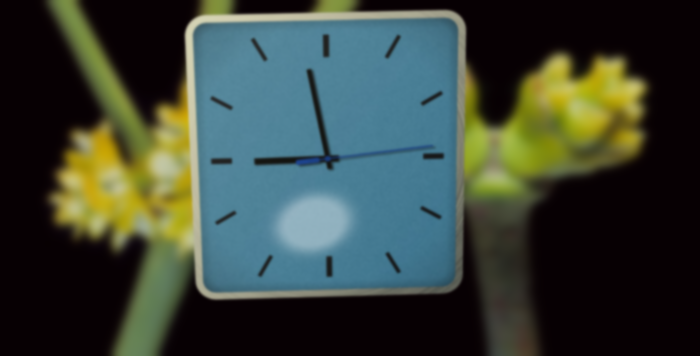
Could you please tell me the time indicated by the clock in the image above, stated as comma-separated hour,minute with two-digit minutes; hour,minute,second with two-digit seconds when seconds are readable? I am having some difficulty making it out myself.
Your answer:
8,58,14
